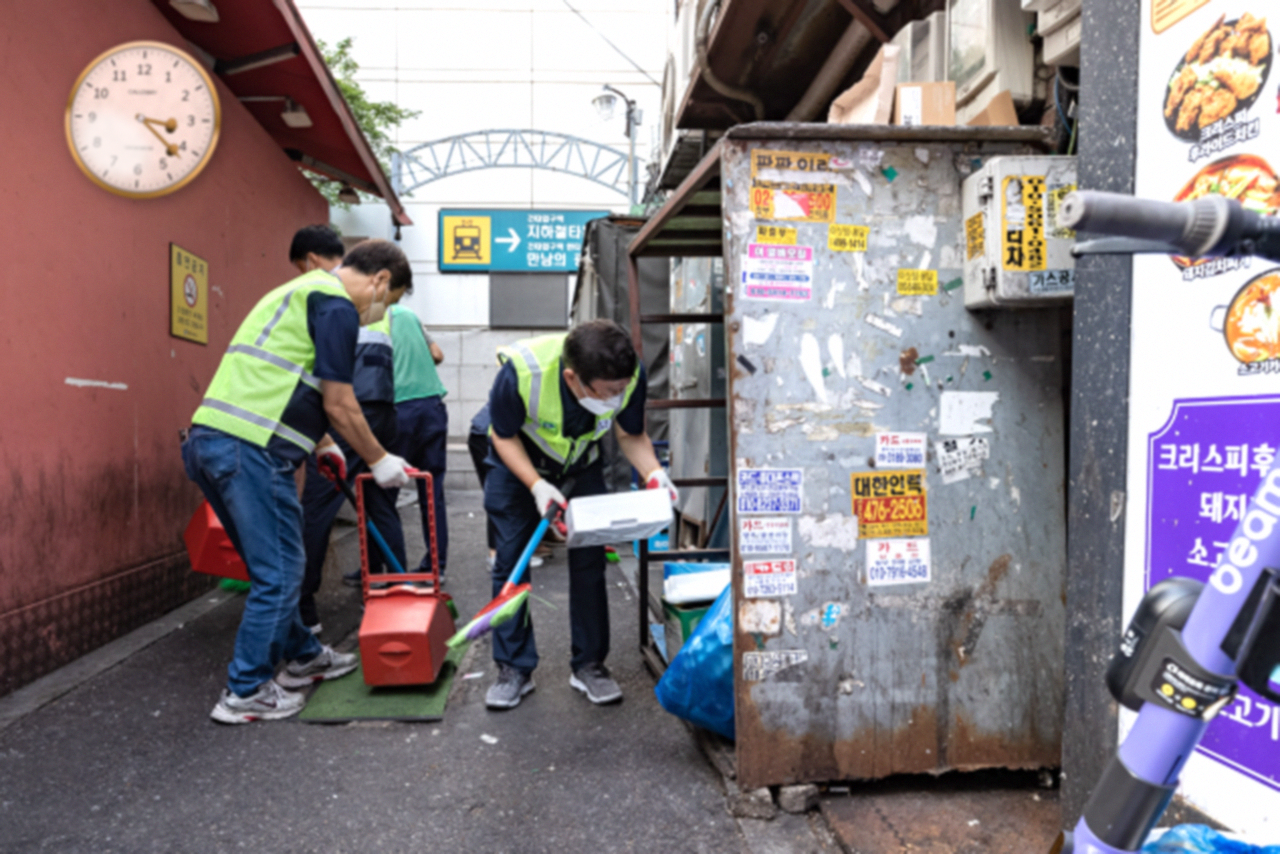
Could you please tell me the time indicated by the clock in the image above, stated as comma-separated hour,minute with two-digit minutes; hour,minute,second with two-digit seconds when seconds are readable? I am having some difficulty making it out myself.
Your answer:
3,22
